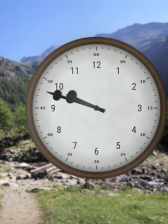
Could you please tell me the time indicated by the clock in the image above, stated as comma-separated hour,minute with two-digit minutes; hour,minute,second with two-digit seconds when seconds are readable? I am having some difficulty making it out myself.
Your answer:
9,48
